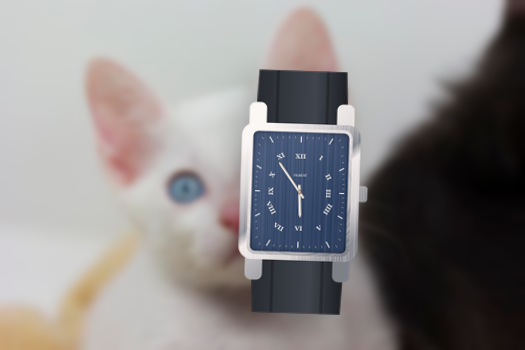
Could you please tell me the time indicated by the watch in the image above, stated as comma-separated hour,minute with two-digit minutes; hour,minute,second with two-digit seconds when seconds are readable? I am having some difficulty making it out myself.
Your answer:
5,54
